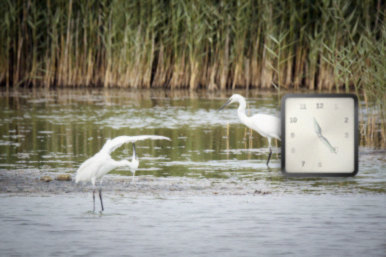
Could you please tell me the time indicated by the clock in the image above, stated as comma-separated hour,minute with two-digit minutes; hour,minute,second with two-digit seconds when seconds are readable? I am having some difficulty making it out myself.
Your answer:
11,23
